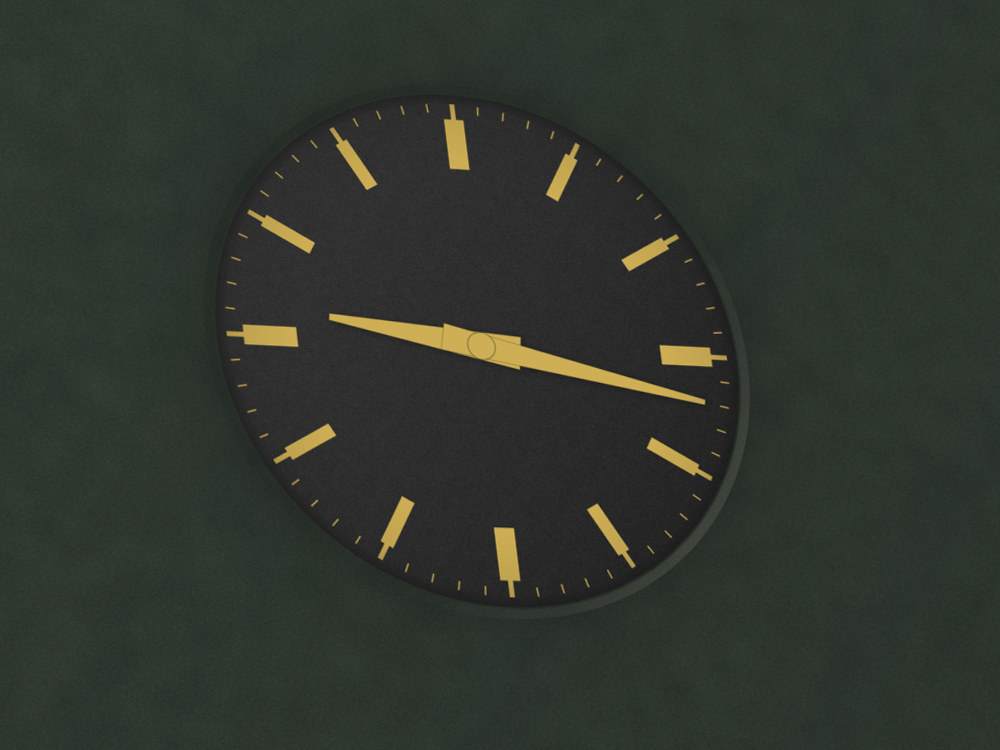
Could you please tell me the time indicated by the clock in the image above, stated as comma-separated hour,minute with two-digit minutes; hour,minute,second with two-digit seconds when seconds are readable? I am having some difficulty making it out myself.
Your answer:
9,17
